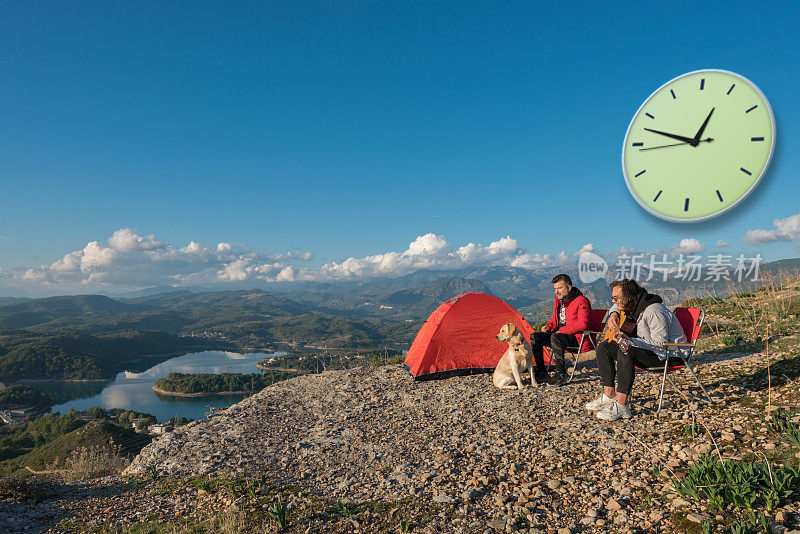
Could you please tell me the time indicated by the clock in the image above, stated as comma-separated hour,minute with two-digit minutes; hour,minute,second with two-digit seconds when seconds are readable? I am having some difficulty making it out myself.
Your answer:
12,47,44
